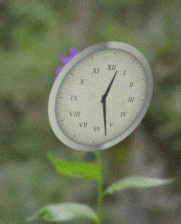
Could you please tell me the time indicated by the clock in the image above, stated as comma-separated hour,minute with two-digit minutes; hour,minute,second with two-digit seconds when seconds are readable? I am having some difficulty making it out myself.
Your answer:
12,27
